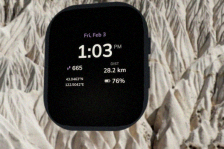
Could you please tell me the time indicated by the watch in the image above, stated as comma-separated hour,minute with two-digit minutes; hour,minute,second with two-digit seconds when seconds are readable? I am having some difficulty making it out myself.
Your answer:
1,03
